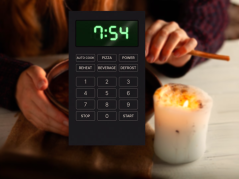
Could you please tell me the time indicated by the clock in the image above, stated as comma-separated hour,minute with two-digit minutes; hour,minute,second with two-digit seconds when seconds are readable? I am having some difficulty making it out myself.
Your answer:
7,54
